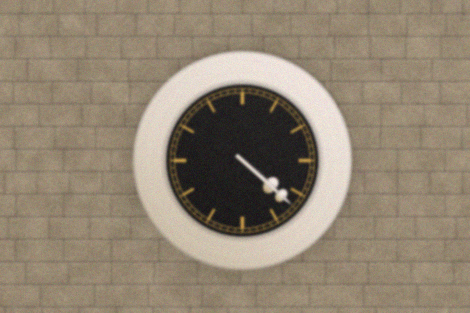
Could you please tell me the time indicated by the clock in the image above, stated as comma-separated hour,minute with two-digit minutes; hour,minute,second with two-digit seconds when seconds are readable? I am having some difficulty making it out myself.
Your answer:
4,22
